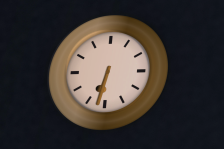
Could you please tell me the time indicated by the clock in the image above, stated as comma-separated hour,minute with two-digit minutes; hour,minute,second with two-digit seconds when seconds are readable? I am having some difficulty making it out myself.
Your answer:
6,32
